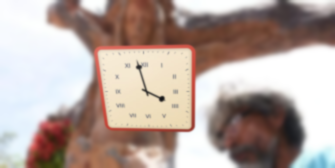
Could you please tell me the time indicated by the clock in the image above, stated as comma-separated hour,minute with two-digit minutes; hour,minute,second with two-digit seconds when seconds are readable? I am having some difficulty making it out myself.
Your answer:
3,58
